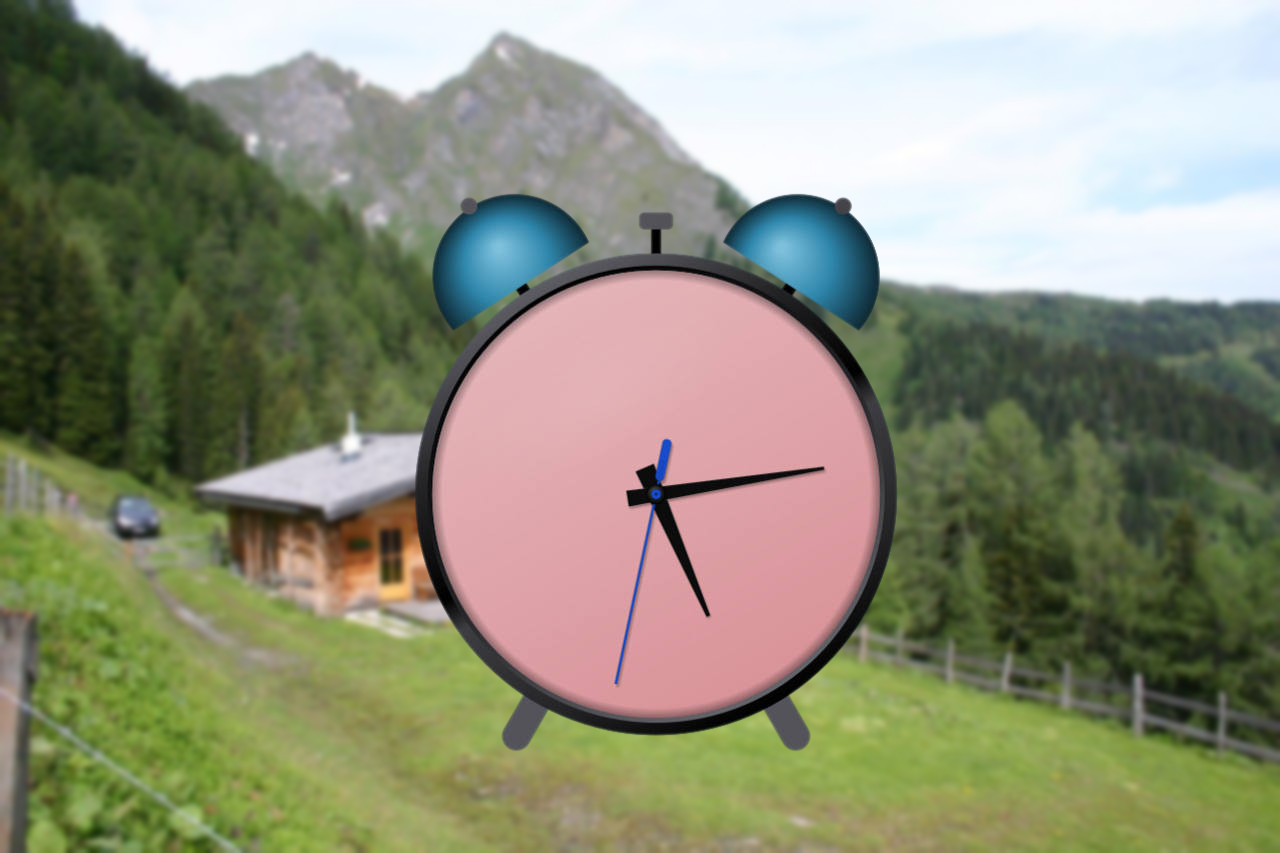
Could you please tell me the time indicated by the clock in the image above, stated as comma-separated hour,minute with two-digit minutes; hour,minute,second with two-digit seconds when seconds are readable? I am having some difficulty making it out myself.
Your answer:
5,13,32
